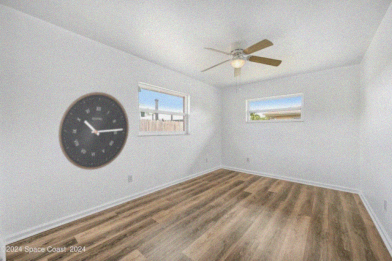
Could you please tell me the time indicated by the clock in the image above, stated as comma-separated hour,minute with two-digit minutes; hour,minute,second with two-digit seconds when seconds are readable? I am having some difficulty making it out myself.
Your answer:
10,14
